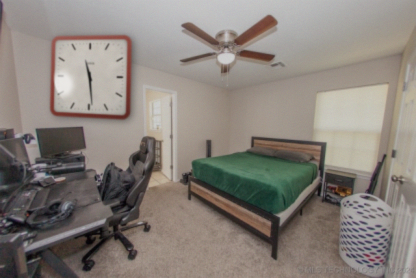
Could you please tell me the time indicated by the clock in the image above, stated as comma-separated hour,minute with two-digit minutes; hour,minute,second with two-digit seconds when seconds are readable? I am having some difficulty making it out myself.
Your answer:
11,29
